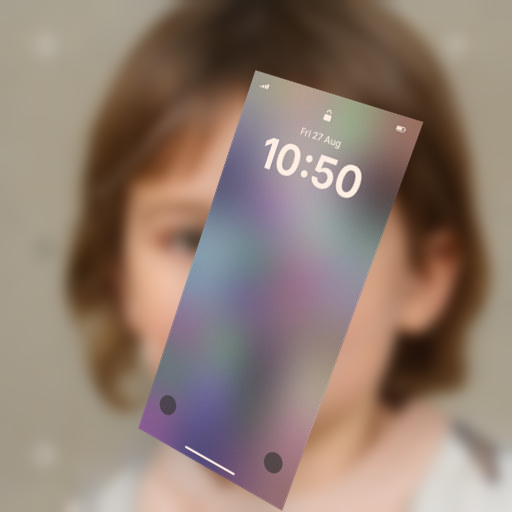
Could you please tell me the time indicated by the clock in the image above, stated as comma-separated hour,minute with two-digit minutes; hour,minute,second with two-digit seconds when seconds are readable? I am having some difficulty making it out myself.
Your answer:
10,50
